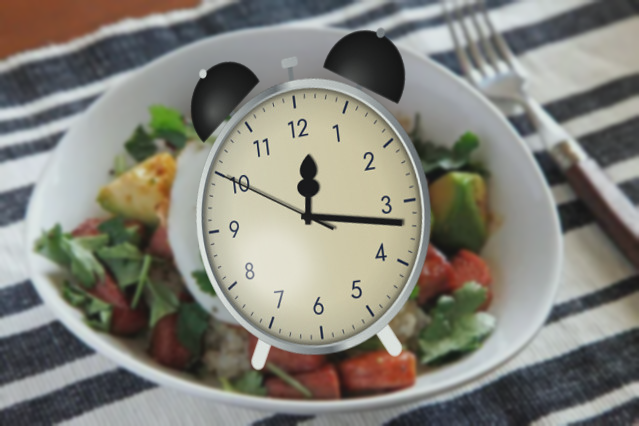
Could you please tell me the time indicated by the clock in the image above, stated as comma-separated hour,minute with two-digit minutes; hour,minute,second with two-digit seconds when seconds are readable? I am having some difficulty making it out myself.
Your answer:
12,16,50
